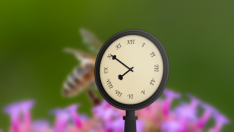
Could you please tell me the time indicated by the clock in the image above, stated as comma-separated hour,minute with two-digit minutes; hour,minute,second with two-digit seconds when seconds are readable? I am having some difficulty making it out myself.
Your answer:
7,51
